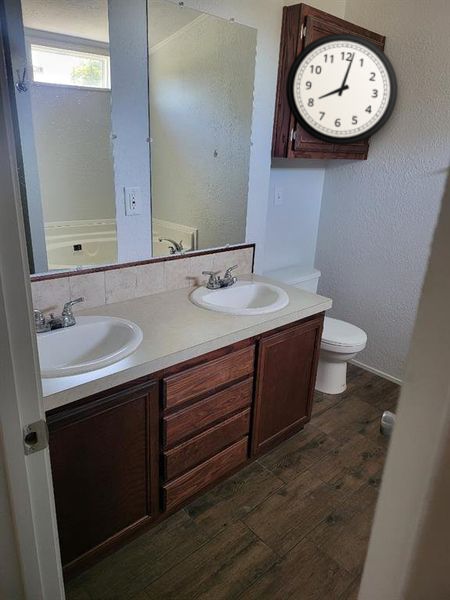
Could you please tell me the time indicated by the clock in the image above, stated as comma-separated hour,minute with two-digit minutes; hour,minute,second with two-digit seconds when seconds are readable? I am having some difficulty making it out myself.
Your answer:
8,02
